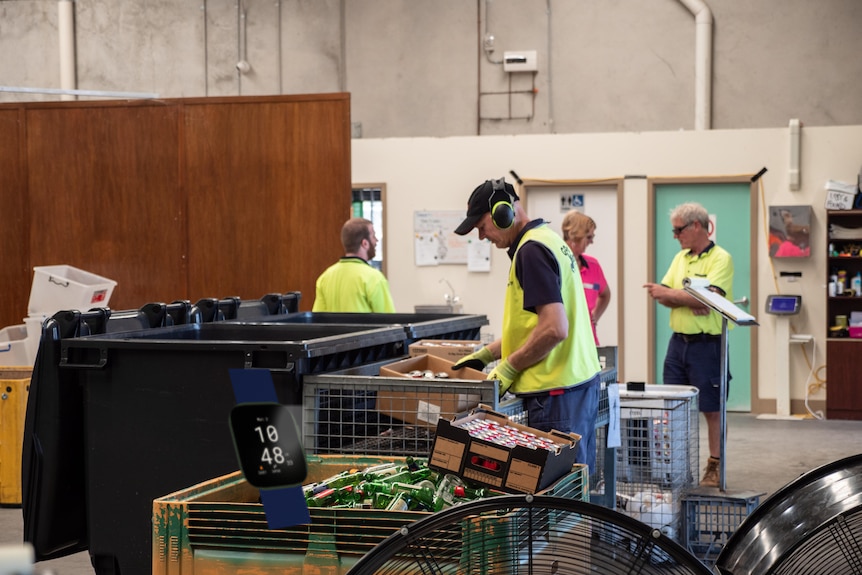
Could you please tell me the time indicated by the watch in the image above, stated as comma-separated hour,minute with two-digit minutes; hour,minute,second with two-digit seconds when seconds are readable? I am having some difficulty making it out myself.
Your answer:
10,48
